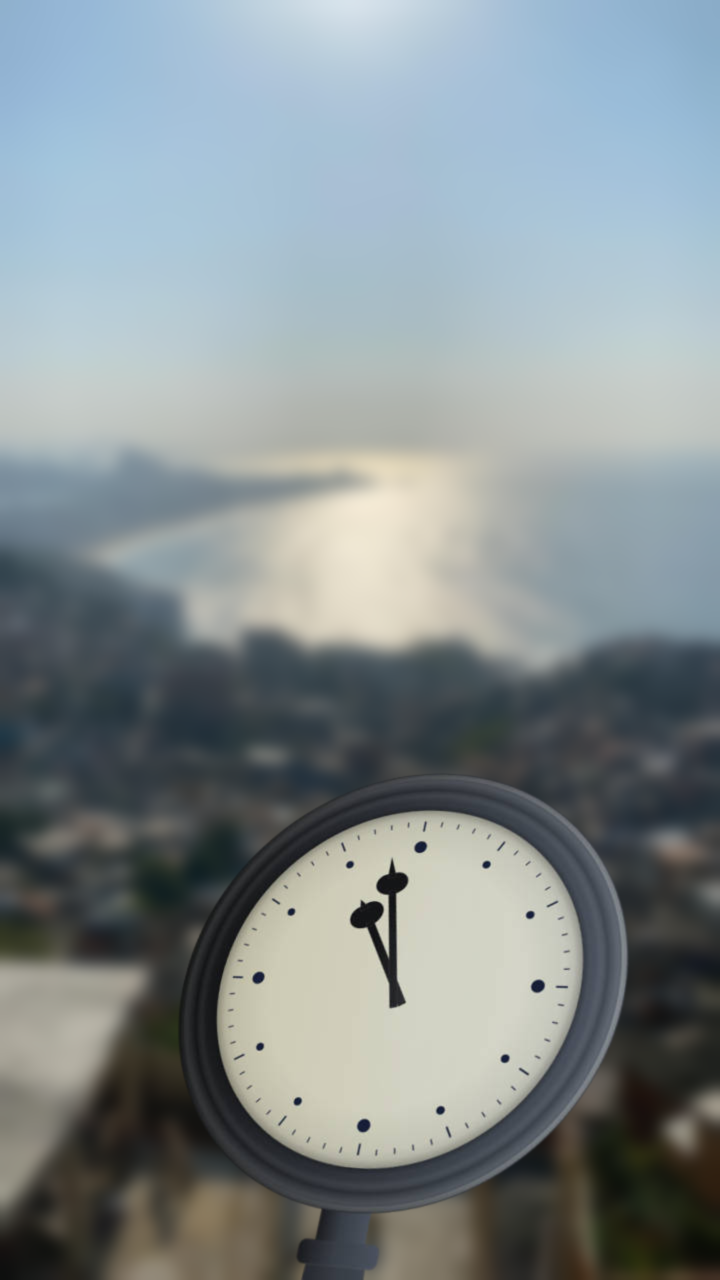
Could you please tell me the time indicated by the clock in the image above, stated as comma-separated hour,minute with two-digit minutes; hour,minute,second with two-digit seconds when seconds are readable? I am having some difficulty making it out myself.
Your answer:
10,58
